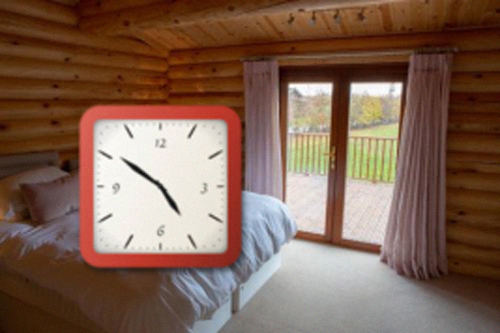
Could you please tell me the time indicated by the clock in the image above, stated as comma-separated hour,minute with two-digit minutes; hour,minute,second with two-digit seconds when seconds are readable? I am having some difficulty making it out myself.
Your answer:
4,51
